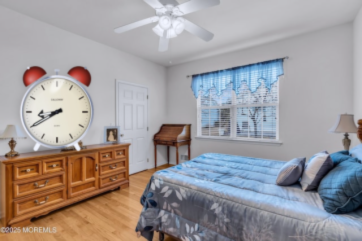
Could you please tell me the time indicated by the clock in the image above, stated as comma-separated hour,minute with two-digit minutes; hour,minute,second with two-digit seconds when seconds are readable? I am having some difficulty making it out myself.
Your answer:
8,40
